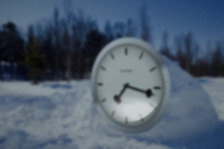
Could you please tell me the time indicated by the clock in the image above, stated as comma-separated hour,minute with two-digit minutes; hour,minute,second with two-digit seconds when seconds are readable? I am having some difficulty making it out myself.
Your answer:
7,17
